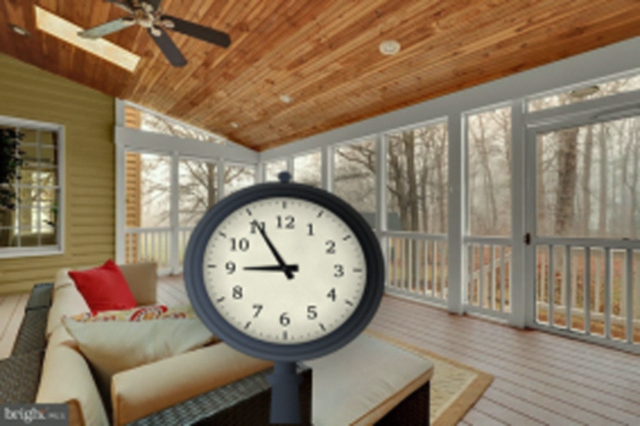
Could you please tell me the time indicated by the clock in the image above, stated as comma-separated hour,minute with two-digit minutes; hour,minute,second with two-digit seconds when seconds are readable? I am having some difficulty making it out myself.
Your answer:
8,55
